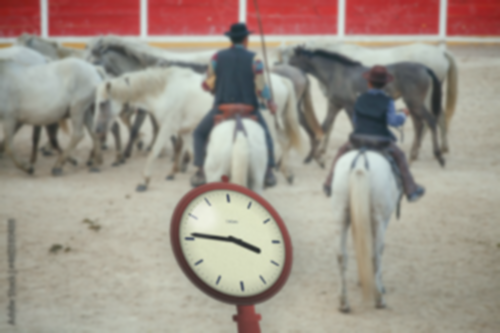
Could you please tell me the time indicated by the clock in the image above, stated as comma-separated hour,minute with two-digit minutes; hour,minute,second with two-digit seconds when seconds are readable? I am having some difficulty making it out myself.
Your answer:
3,46
